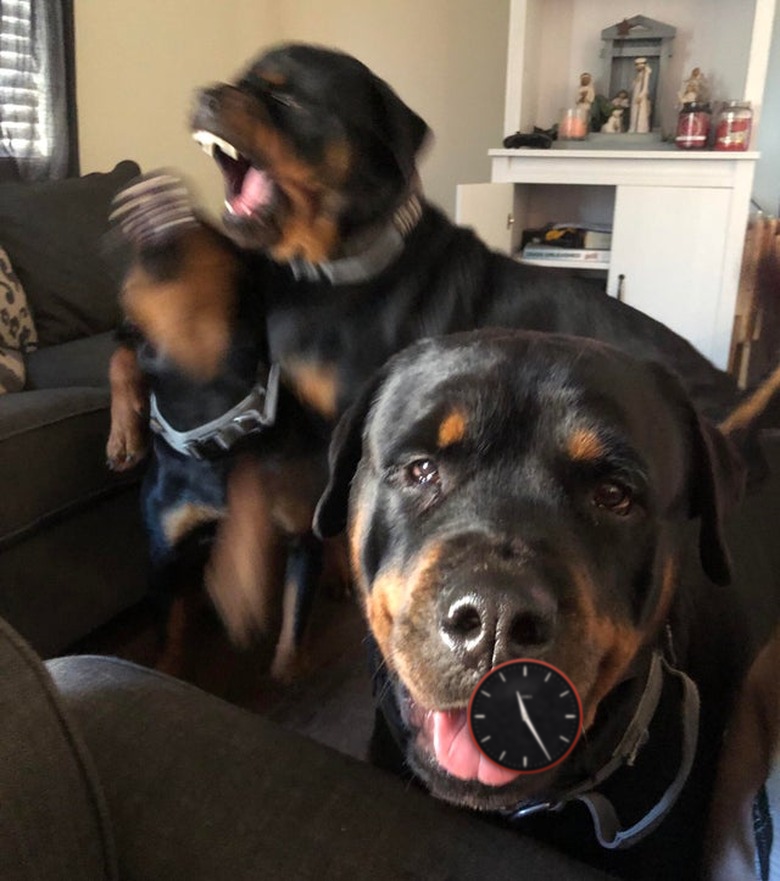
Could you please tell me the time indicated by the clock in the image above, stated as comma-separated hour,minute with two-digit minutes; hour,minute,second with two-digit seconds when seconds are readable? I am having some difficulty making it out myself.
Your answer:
11,25
